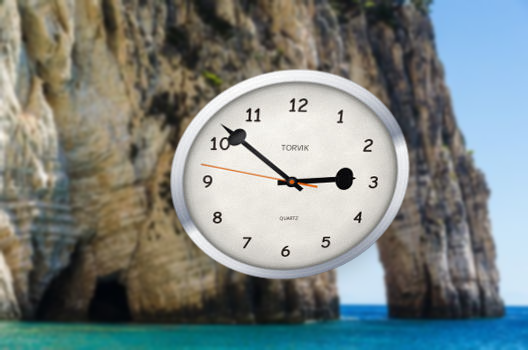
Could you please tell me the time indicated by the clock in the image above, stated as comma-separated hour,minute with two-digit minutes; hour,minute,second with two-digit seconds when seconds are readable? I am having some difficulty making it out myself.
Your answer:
2,51,47
